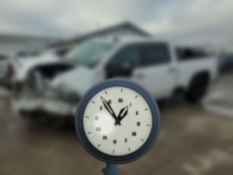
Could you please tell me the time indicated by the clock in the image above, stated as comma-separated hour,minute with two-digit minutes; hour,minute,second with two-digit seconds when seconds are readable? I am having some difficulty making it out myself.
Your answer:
12,53
